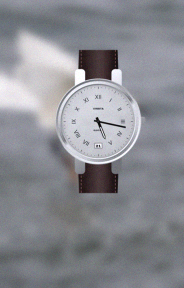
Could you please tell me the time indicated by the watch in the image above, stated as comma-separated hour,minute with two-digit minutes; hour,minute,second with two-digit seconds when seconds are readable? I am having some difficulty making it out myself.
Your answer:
5,17
